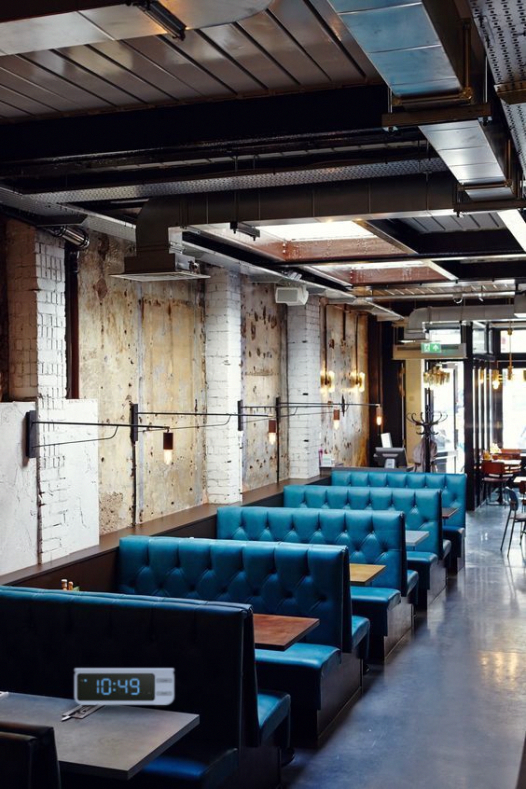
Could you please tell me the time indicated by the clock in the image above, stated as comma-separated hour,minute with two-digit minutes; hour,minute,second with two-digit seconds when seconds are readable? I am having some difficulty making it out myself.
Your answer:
10,49
